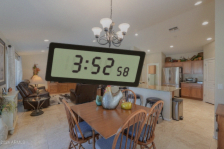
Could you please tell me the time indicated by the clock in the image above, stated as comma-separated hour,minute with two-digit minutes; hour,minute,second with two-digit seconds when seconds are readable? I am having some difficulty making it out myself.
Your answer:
3,52,58
